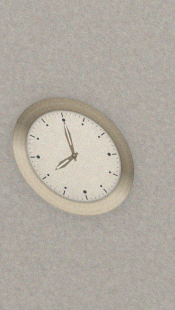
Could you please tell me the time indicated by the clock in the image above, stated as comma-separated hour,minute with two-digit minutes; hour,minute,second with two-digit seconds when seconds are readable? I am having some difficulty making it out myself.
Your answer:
8,00
